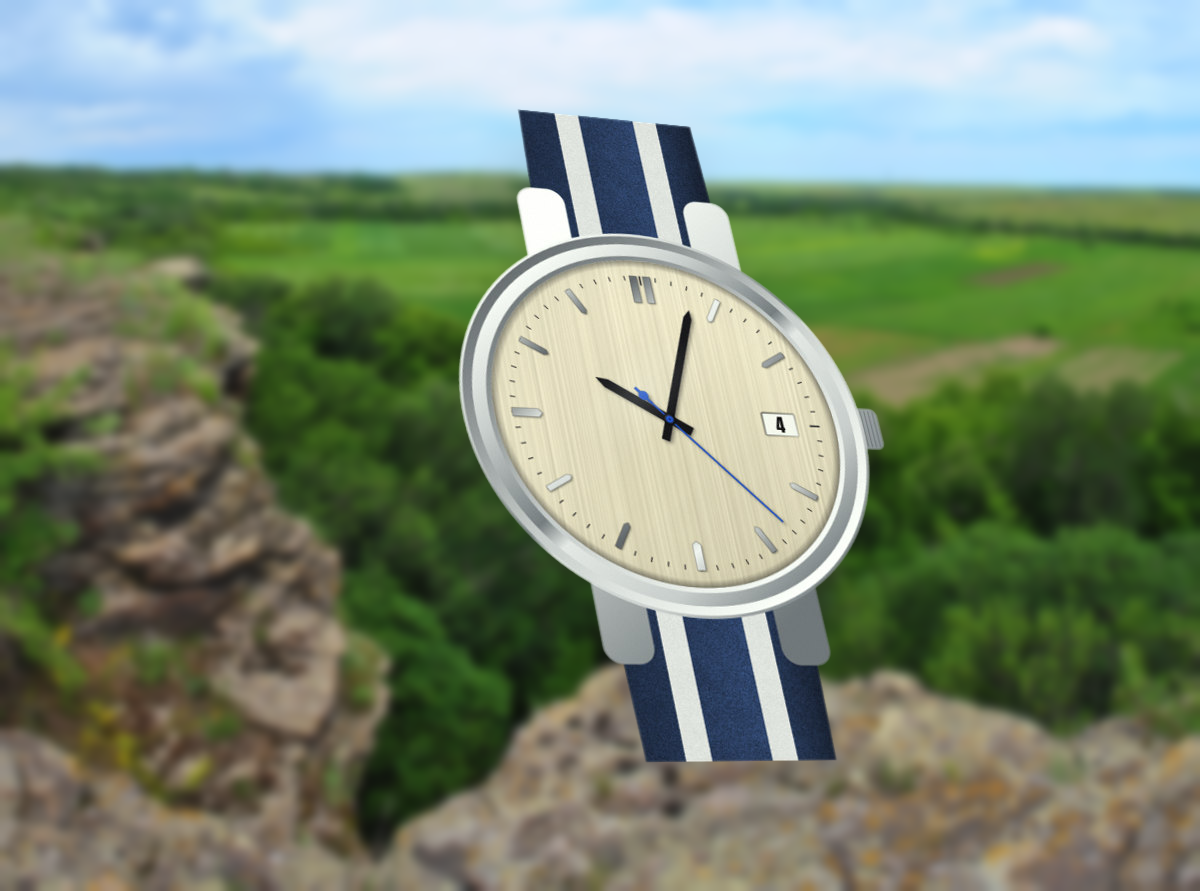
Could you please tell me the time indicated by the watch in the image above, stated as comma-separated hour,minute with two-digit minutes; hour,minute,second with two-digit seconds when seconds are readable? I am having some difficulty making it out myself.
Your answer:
10,03,23
